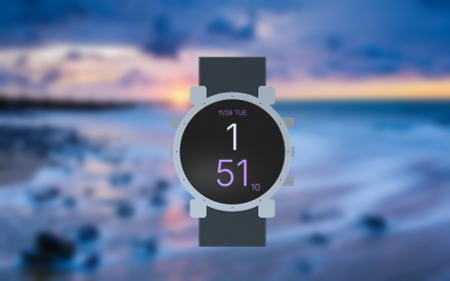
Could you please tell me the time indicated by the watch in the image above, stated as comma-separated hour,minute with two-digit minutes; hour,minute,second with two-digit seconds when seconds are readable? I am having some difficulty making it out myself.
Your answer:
1,51,10
